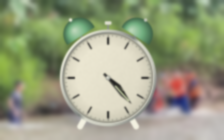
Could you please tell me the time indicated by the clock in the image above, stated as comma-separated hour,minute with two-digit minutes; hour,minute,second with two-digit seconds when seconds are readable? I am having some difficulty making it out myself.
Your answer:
4,23
